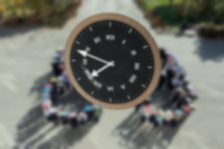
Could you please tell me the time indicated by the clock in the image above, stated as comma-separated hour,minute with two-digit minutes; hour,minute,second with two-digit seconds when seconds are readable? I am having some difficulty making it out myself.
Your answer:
7,48
